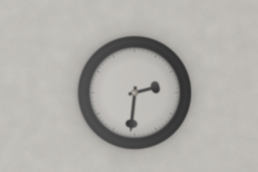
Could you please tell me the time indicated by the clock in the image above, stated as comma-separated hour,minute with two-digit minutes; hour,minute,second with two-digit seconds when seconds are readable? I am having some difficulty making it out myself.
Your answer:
2,31
